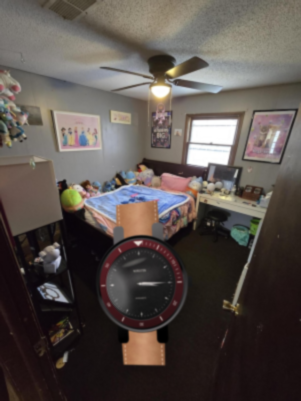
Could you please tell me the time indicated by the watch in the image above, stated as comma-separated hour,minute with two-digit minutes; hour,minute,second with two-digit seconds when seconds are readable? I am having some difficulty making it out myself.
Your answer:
3,15
